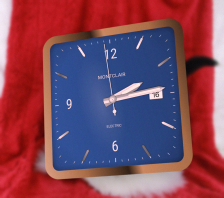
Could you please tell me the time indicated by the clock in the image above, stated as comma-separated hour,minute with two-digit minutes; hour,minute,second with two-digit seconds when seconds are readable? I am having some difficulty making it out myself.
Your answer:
2,13,59
